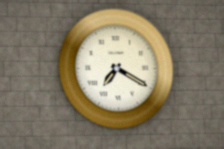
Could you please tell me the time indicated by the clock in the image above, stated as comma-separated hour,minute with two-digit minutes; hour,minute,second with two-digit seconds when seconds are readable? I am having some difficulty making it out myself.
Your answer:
7,20
